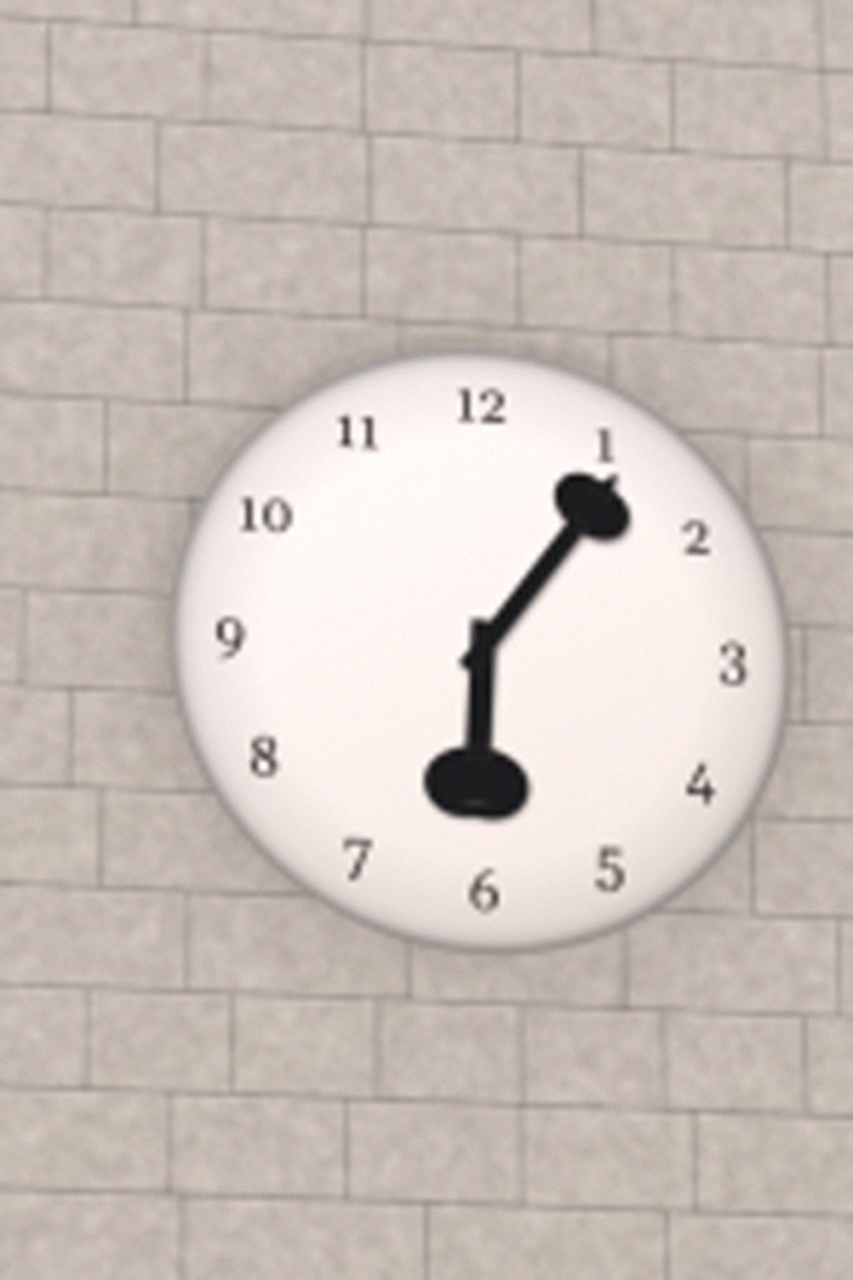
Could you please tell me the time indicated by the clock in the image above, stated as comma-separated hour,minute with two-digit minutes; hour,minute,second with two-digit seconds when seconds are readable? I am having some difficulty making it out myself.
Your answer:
6,06
